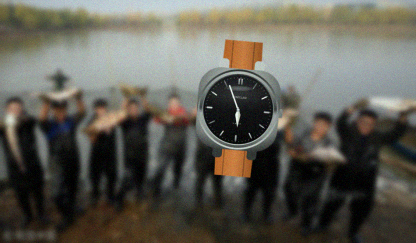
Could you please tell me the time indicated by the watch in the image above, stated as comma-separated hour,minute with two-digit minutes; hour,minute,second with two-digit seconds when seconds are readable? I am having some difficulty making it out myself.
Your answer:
5,56
